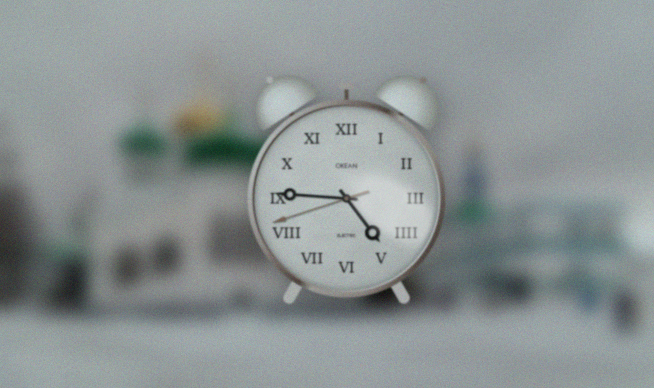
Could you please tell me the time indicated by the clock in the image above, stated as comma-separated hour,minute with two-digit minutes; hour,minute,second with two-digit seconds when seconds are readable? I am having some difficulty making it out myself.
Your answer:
4,45,42
